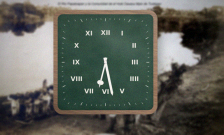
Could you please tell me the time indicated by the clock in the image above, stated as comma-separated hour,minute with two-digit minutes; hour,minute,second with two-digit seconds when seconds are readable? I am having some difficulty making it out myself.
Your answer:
6,28
